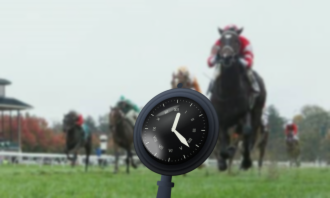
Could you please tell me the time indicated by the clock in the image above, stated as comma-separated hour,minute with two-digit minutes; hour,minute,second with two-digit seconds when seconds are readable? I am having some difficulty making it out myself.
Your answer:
12,22
